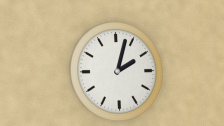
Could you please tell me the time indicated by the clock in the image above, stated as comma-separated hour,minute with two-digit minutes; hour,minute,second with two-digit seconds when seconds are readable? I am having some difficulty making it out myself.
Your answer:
2,03
